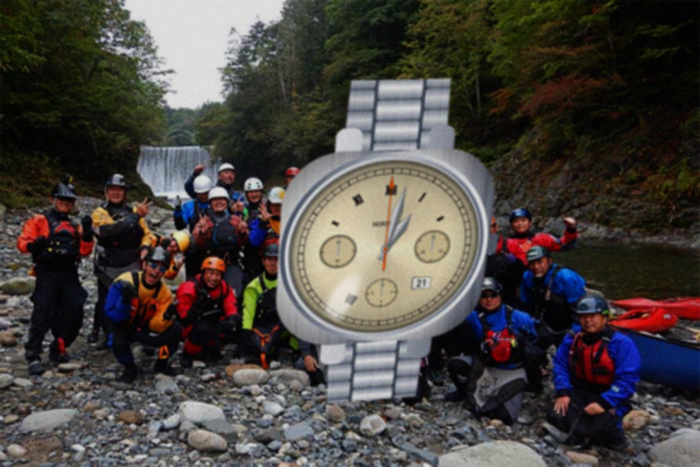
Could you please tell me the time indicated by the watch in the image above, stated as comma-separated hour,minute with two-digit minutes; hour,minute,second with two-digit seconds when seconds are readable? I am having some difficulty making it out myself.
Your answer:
1,02
